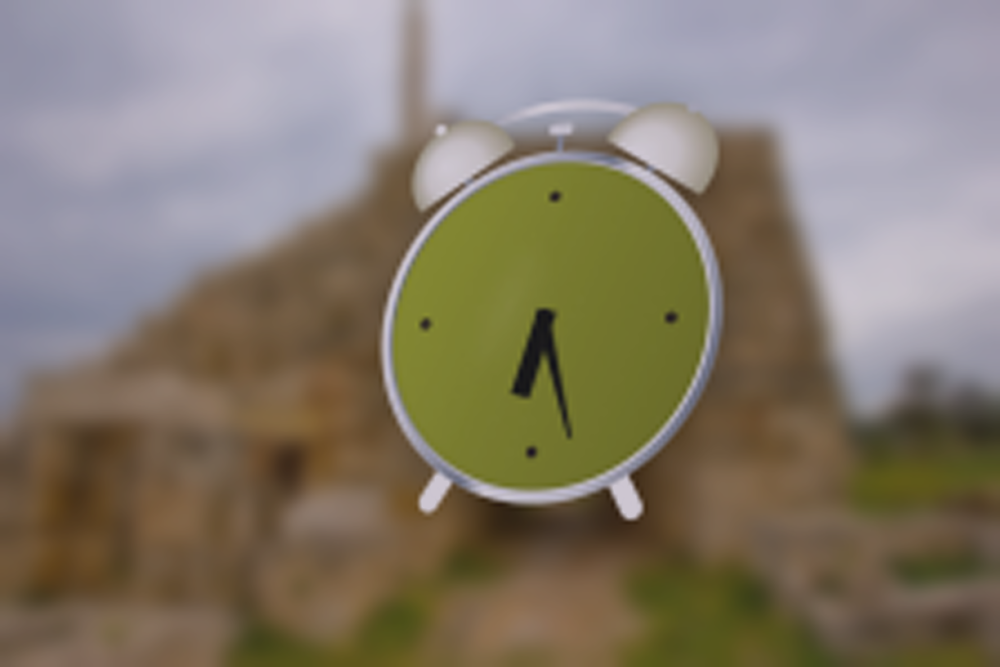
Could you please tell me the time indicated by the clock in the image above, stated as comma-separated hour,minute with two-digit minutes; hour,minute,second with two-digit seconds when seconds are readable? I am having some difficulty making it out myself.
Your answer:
6,27
